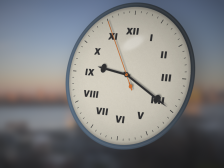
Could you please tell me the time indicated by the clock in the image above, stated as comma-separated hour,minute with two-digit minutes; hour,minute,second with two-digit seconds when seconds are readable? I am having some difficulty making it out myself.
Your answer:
9,19,55
